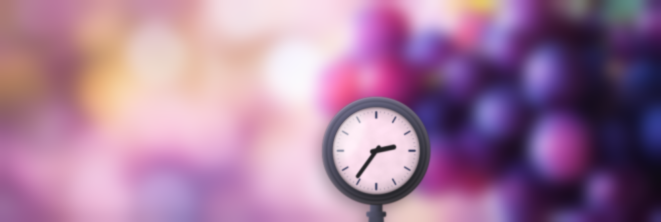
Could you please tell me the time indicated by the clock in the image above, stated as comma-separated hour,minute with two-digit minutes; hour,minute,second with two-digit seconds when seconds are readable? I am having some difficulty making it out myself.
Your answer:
2,36
